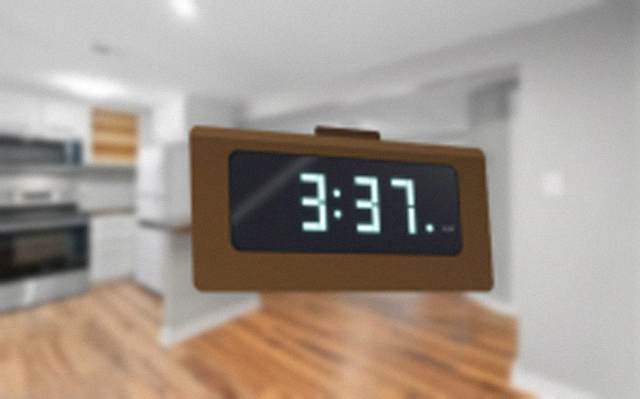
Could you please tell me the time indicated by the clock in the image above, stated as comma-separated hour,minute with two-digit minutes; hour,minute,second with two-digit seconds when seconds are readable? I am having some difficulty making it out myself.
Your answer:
3,37
